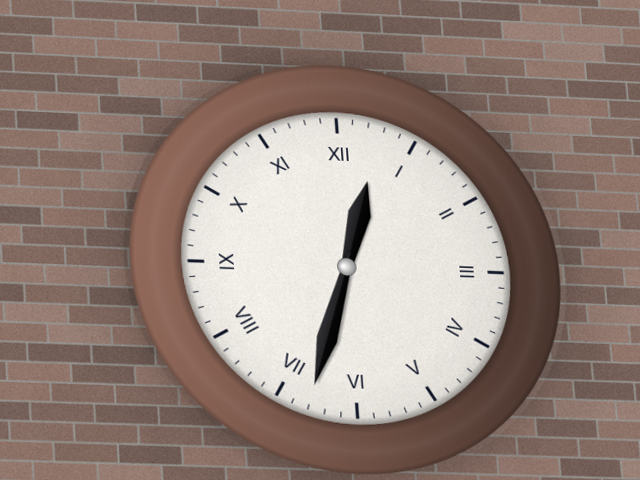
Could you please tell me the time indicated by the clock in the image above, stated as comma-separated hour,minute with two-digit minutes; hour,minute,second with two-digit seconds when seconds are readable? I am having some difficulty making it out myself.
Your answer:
12,33
